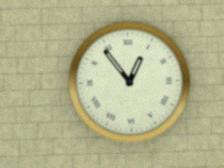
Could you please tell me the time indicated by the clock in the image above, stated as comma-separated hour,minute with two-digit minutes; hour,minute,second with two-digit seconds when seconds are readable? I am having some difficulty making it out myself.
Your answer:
12,54
